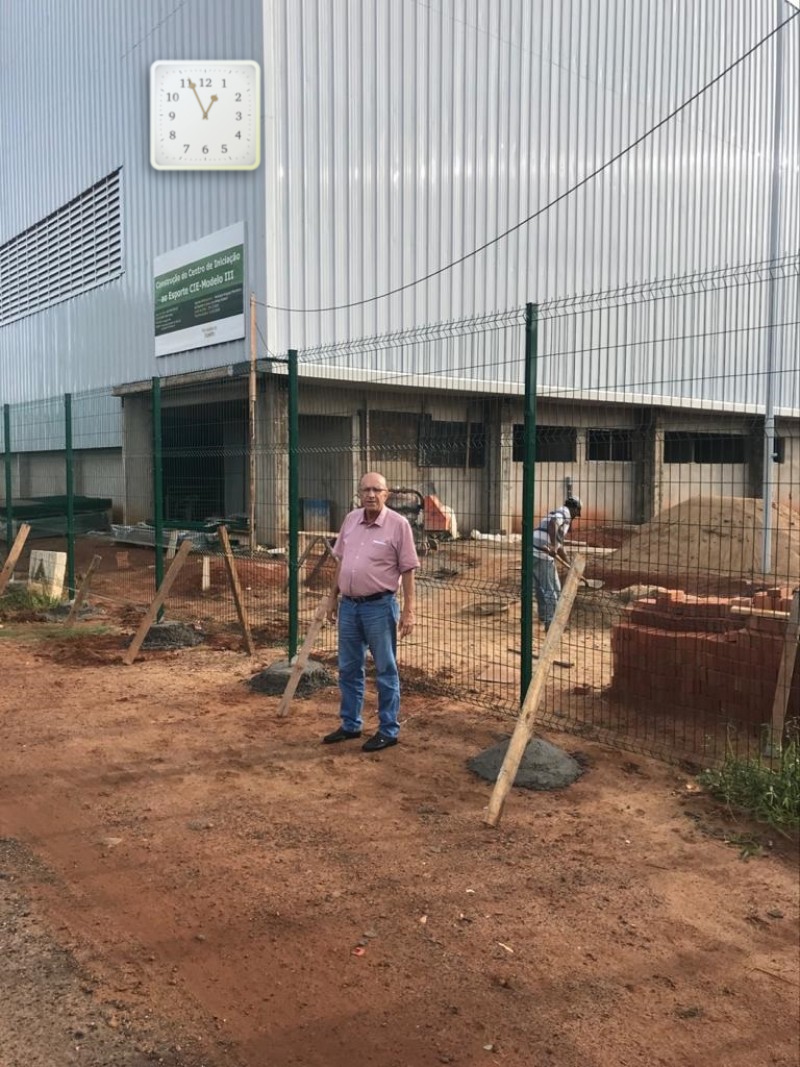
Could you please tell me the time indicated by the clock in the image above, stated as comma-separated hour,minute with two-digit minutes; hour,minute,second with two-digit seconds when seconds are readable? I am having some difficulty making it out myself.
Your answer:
12,56
